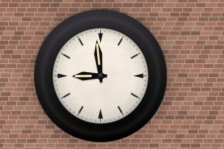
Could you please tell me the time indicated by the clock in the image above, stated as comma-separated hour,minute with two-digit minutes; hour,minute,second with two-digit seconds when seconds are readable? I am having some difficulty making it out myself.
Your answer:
8,59
